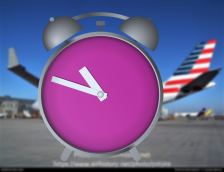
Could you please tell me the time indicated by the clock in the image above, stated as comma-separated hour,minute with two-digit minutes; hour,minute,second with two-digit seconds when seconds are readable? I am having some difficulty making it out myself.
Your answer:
10,48
